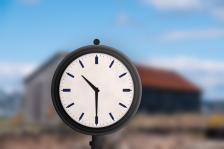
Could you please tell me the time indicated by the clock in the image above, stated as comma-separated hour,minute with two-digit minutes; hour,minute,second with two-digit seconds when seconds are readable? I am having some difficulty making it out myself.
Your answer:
10,30
